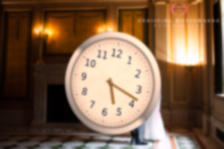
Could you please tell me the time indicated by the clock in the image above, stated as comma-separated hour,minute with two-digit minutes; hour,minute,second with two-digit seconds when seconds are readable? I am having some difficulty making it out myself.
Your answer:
5,18
